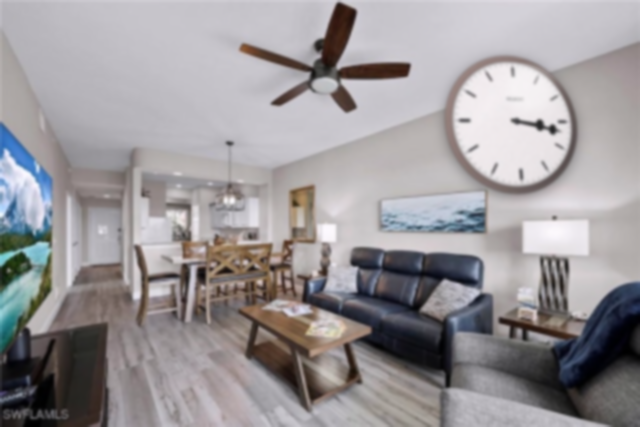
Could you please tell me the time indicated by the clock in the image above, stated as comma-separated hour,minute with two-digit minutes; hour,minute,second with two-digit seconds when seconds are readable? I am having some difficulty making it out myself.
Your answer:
3,17
